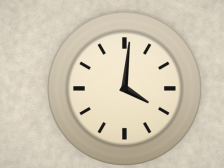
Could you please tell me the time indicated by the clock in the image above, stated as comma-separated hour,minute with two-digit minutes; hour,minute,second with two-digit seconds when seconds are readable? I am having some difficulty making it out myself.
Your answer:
4,01
